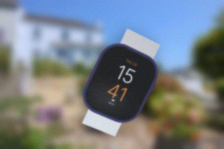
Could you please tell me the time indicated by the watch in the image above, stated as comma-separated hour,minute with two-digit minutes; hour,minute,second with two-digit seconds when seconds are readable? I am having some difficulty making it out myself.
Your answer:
15,41
